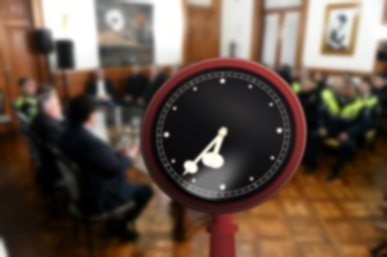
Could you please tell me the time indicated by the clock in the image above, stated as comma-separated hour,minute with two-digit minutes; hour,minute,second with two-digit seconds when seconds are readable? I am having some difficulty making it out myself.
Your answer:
6,37
